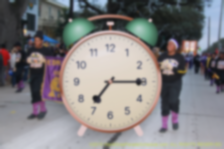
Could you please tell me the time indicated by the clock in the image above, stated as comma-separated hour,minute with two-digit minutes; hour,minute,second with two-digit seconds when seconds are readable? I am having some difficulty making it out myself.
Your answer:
7,15
